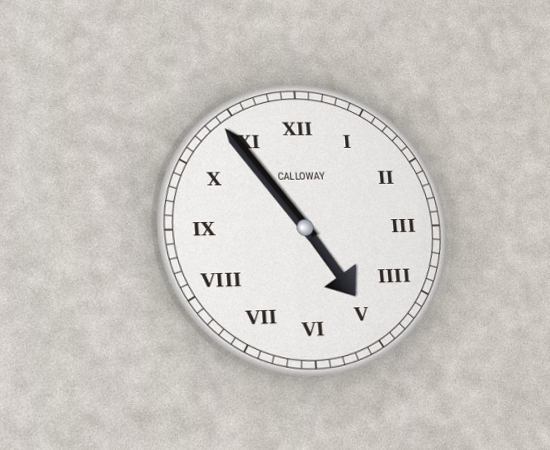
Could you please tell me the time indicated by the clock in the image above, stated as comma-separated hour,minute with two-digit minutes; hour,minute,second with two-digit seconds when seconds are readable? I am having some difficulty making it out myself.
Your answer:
4,54
